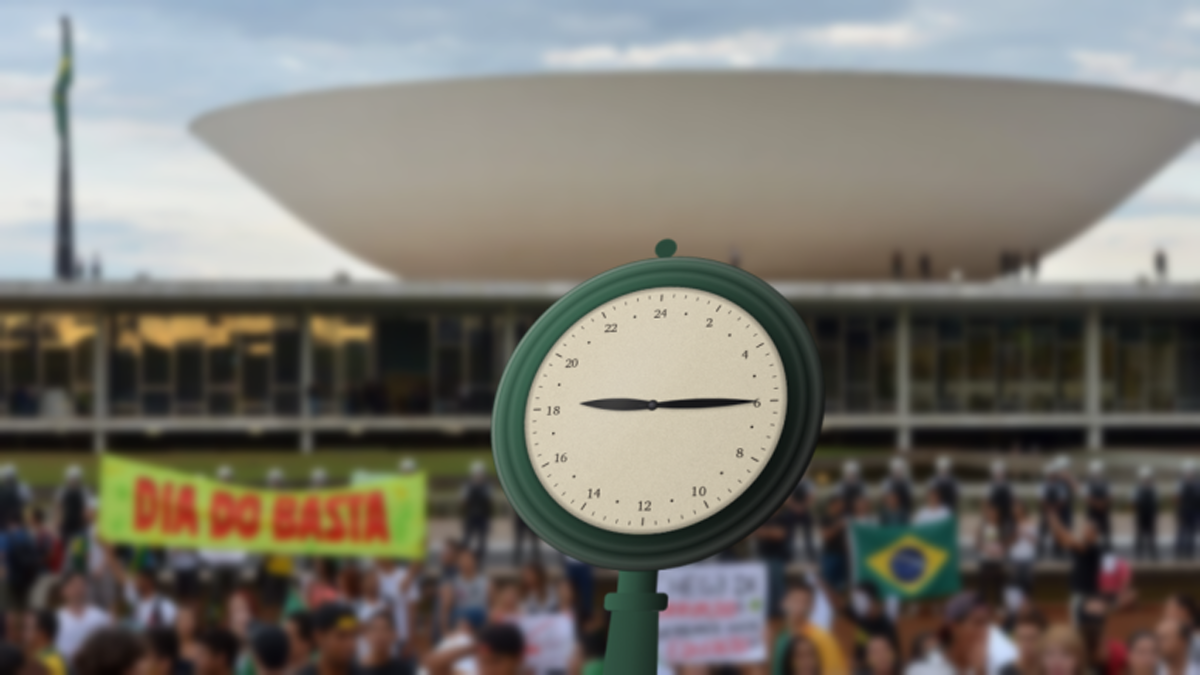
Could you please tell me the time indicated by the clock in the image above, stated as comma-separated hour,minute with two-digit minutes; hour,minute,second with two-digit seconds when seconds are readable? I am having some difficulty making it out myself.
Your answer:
18,15
